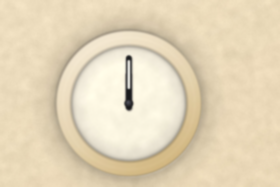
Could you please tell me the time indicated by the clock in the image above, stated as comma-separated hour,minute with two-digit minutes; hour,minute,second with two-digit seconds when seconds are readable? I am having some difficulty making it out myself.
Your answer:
12,00
